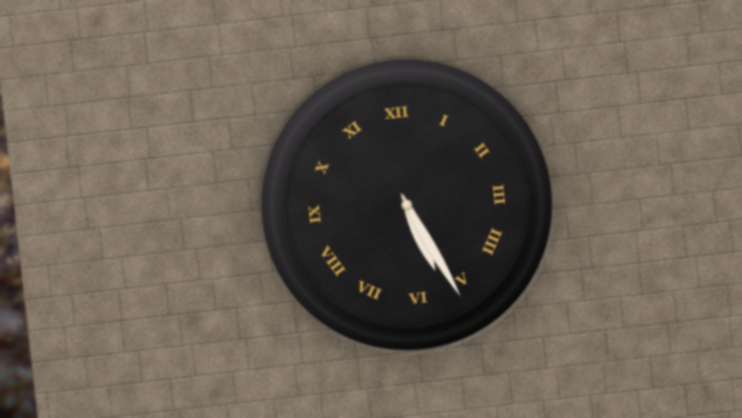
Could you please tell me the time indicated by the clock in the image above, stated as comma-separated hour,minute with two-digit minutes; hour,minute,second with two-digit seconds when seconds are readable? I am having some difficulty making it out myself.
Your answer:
5,26
